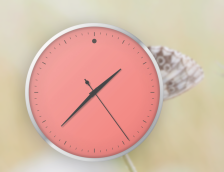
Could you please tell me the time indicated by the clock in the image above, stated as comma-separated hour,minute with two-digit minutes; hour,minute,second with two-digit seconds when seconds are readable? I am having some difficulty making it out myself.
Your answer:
1,37,24
